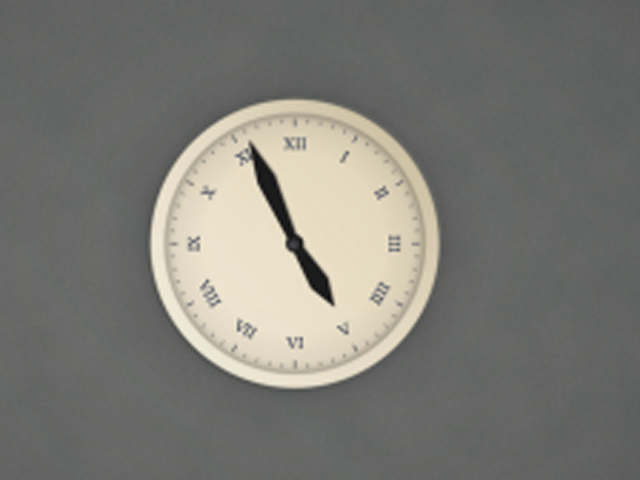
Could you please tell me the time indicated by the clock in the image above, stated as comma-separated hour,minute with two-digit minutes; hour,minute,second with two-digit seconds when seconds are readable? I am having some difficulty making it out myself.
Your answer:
4,56
